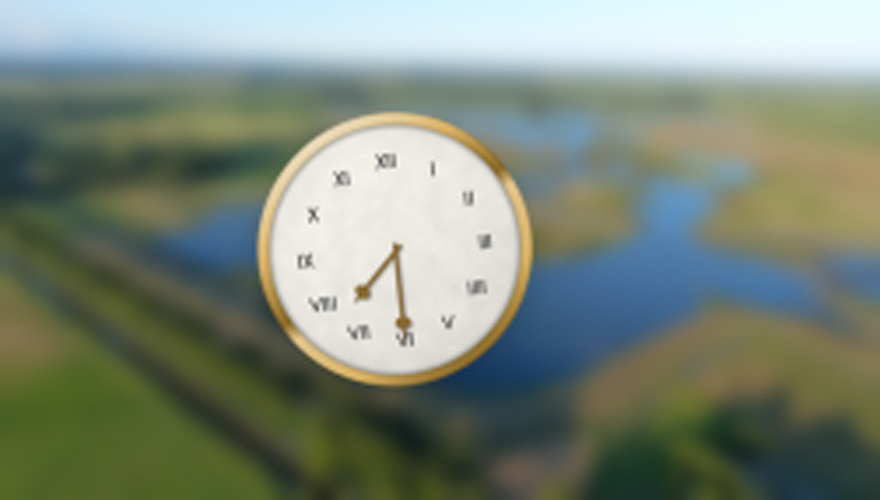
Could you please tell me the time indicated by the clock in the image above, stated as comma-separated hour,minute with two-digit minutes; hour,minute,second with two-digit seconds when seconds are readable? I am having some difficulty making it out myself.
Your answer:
7,30
